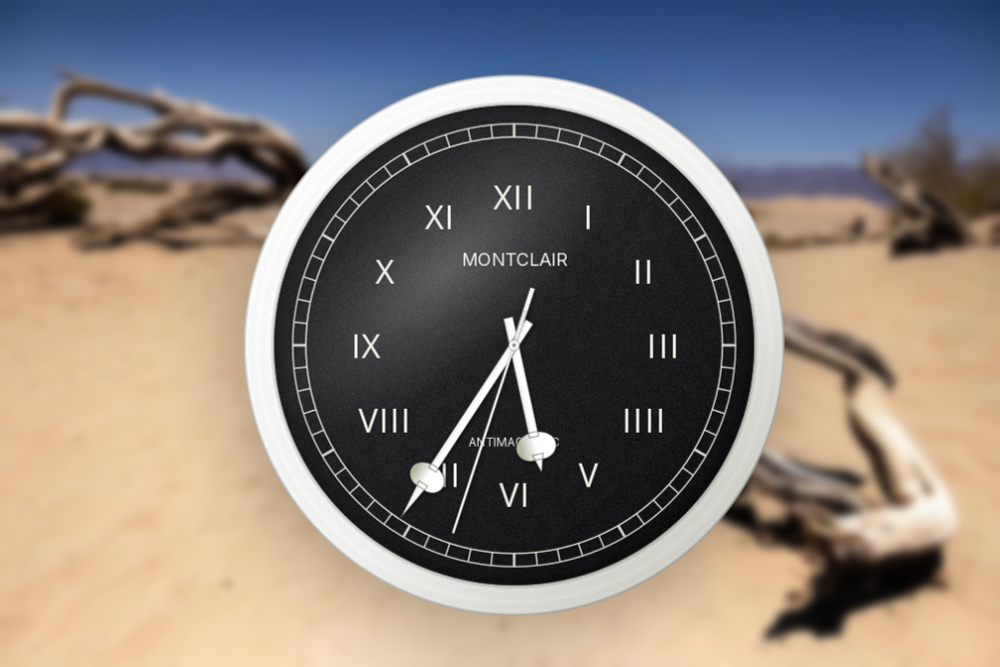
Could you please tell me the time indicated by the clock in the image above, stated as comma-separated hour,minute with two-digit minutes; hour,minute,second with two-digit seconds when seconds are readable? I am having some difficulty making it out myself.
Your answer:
5,35,33
